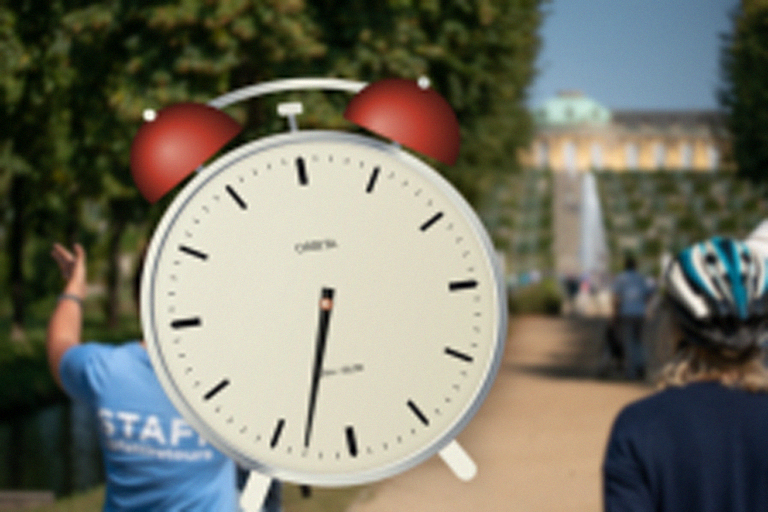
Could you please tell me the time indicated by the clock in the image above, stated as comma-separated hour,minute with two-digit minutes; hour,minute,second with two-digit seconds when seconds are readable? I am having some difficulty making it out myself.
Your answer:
6,33
